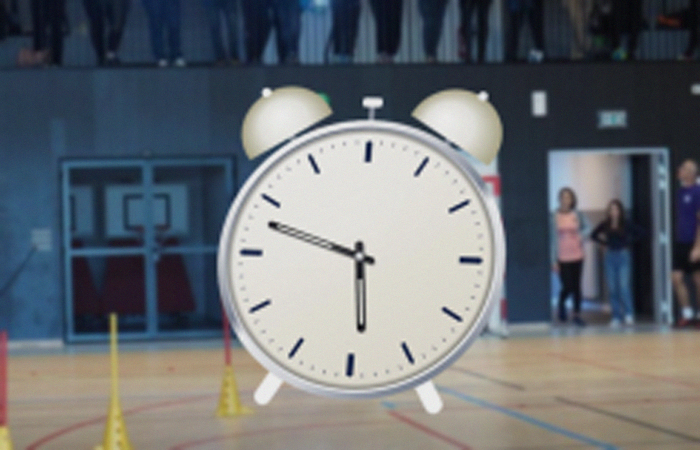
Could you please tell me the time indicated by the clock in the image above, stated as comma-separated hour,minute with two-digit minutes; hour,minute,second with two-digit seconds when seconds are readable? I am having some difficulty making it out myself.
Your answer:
5,48
